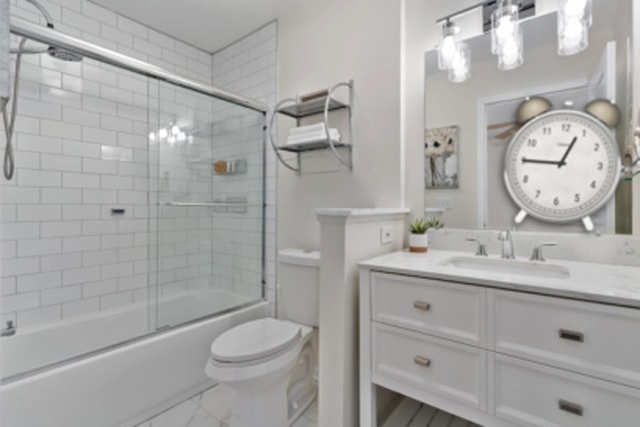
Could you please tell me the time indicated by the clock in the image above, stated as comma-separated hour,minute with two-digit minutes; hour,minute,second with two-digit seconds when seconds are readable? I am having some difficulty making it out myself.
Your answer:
12,45
